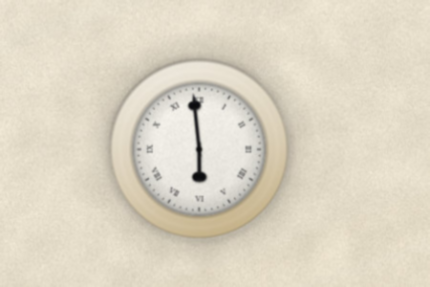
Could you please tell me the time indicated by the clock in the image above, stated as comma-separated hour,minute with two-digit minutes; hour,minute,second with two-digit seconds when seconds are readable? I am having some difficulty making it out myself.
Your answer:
5,59
